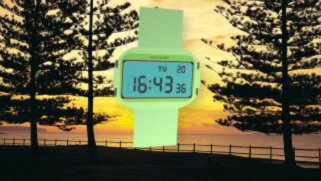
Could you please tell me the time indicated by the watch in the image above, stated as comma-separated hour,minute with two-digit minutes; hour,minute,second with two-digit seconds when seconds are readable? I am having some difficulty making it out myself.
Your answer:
16,43,36
